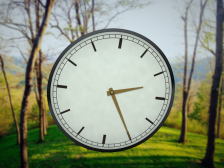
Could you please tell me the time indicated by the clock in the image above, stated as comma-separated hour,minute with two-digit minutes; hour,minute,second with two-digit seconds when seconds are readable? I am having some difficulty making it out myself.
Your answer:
2,25
